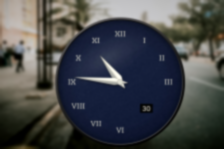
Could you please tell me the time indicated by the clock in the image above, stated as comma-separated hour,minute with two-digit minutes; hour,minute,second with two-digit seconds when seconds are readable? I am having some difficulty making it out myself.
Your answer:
10,46
